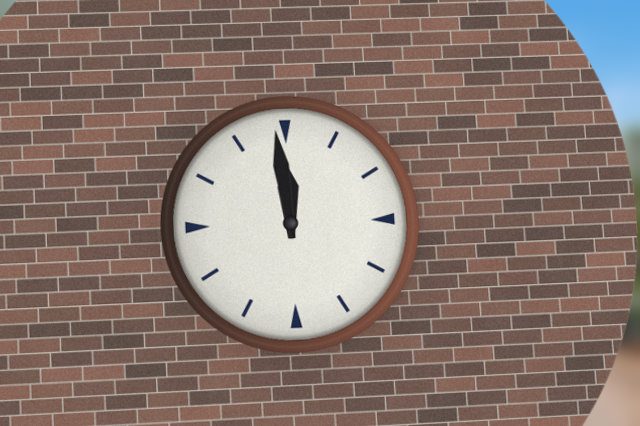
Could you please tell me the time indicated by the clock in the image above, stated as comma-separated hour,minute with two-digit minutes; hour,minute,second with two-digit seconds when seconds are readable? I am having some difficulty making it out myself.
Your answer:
11,59
